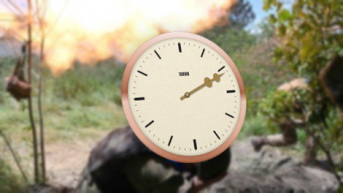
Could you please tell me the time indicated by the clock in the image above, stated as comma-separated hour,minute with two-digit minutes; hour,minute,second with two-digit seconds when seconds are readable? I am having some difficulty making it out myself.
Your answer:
2,11
